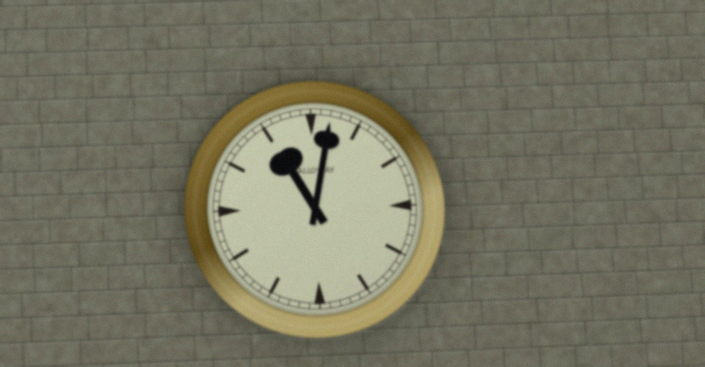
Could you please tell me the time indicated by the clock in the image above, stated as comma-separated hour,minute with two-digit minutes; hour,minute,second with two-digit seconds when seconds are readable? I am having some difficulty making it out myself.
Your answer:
11,02
